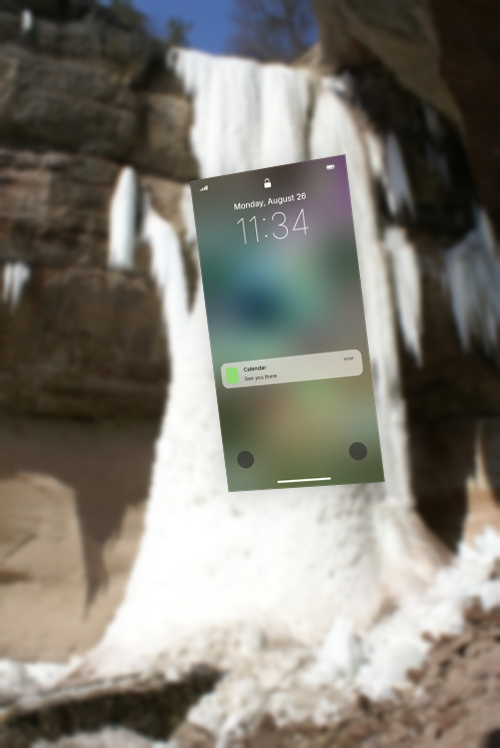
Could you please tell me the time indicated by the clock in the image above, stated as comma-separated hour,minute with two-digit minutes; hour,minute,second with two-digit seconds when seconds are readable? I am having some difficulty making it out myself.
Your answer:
11,34
